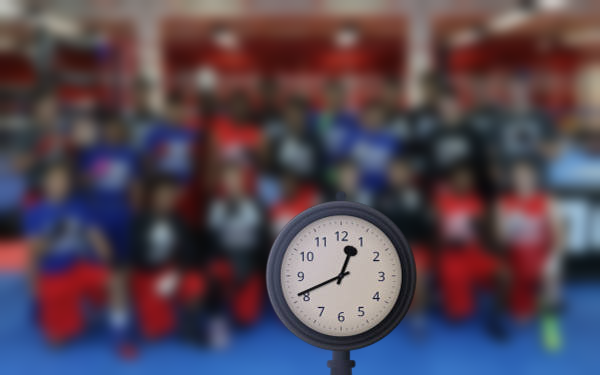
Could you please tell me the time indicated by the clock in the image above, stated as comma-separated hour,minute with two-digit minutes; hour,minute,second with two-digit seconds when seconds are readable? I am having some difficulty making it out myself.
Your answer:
12,41
